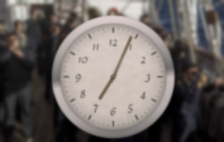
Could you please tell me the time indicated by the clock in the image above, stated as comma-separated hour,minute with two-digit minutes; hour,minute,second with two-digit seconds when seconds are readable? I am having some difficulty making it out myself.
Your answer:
7,04
